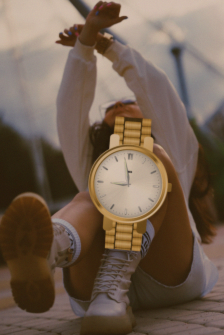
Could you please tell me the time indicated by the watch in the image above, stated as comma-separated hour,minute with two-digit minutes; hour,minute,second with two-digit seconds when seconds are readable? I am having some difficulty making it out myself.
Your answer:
8,58
